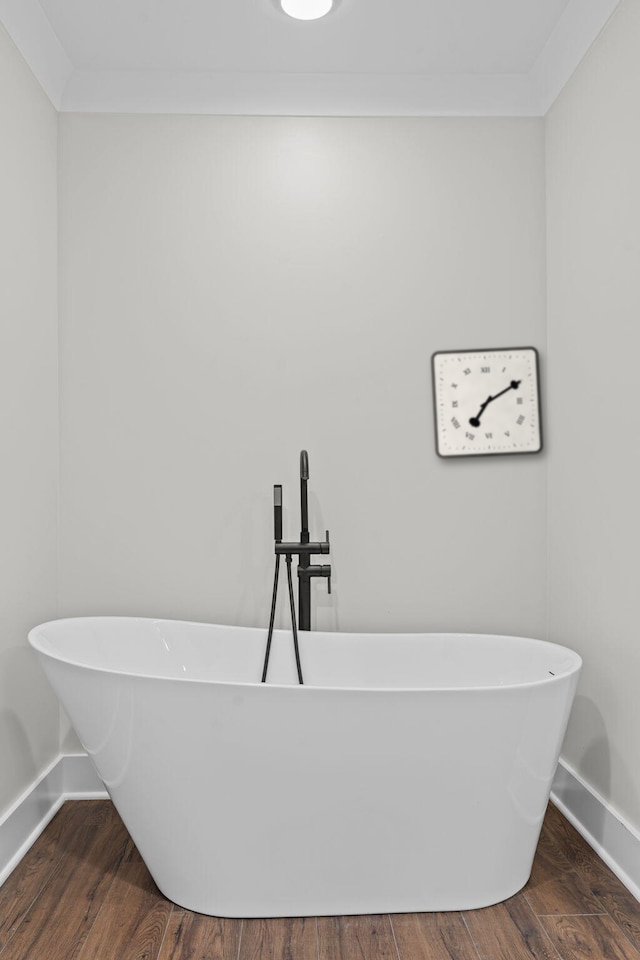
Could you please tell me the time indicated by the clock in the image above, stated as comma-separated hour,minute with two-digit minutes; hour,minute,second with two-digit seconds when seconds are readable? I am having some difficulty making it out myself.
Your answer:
7,10
